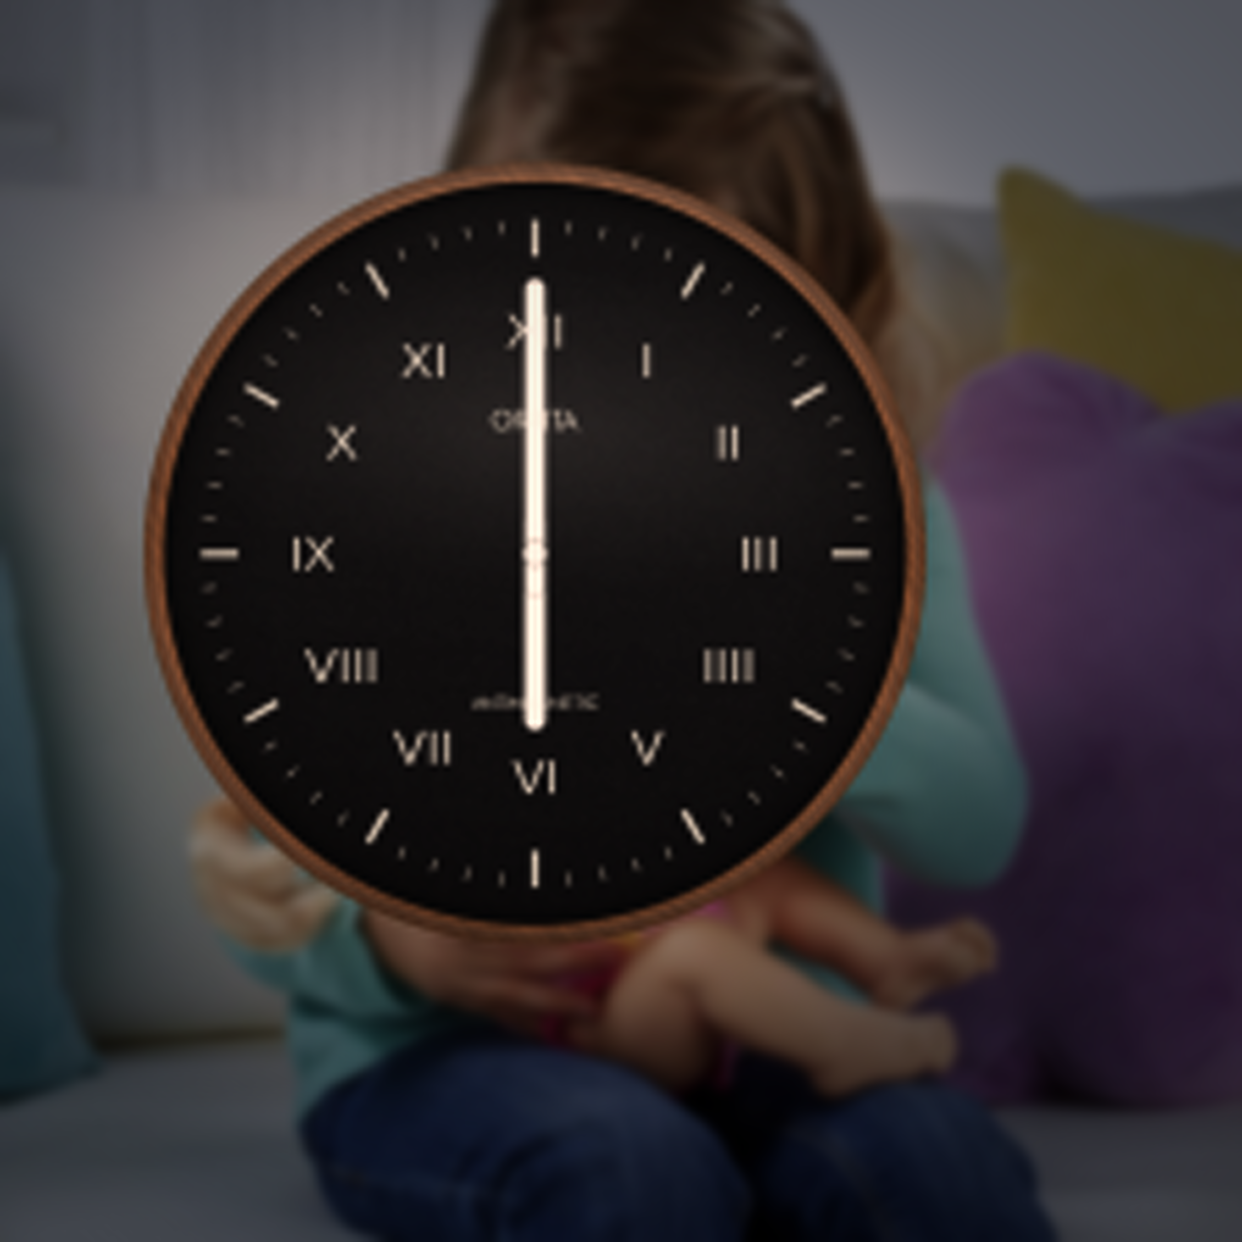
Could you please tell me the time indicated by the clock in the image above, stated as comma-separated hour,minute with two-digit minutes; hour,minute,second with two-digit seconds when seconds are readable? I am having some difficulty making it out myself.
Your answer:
6,00
